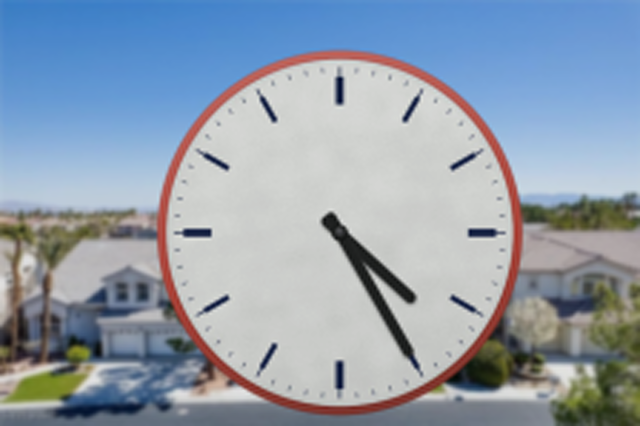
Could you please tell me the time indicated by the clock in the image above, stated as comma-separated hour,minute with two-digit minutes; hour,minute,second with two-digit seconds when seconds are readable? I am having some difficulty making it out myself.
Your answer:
4,25
